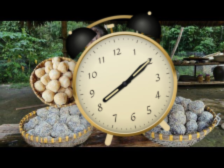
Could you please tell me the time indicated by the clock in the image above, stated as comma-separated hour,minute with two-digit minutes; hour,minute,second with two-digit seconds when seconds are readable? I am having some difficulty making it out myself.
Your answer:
8,10
